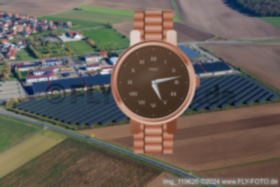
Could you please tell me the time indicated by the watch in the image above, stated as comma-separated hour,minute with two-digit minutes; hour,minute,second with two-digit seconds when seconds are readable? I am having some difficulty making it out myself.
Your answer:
5,13
